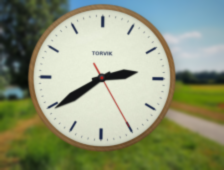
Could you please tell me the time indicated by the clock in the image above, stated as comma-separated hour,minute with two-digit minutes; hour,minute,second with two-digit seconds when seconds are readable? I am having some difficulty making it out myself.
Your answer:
2,39,25
